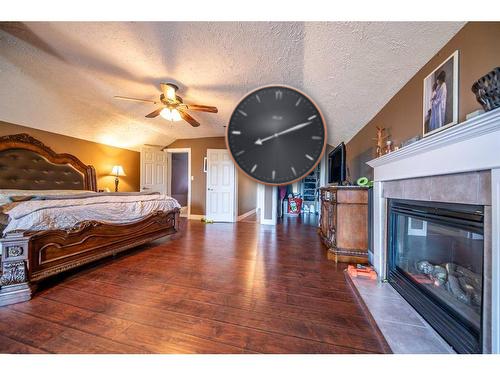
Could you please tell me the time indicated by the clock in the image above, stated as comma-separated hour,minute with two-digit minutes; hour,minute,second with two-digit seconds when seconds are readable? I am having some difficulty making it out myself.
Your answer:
8,11
